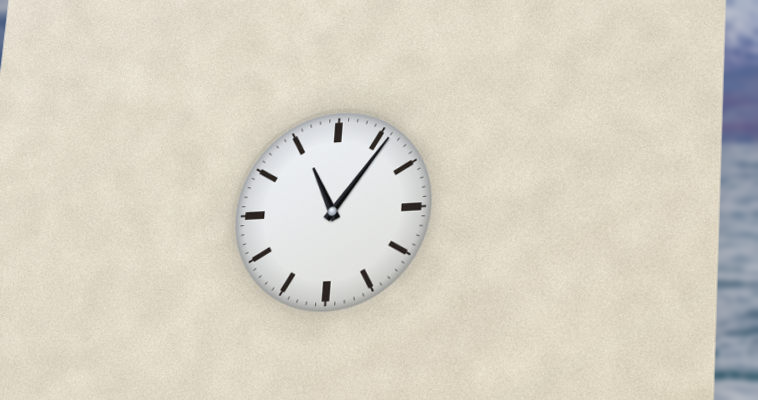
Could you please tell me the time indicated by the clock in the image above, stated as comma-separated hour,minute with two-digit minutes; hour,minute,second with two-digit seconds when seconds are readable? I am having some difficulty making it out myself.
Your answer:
11,06
